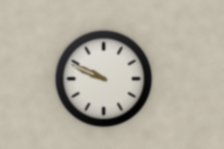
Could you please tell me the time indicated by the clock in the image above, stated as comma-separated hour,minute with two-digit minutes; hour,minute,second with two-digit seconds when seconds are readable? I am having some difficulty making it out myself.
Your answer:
9,49
